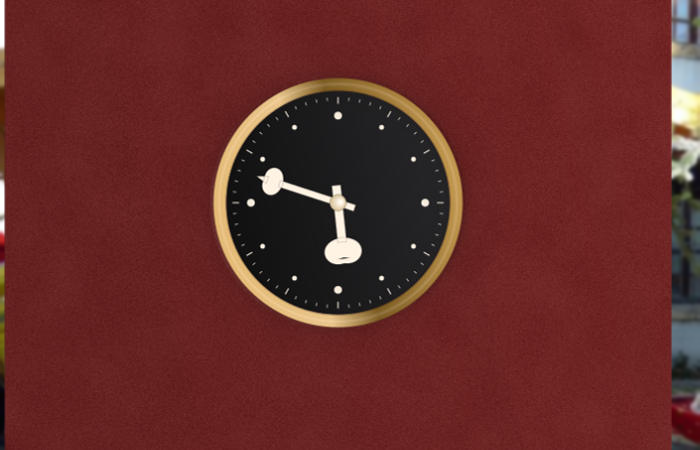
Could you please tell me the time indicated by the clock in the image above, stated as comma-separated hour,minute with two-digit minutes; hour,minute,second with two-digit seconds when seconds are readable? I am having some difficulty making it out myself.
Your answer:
5,48
